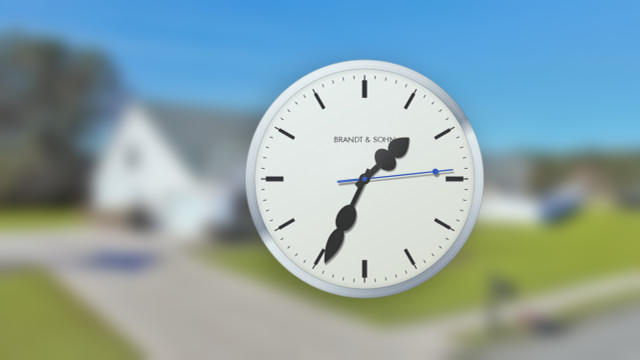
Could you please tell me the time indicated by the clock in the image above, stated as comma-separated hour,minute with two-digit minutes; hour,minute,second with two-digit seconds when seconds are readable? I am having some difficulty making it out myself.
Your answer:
1,34,14
